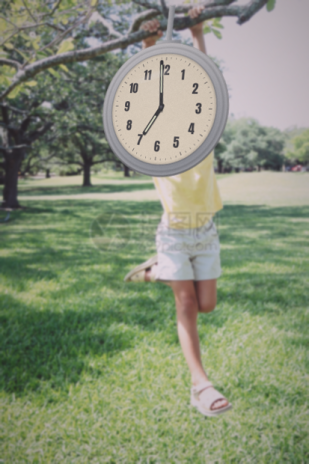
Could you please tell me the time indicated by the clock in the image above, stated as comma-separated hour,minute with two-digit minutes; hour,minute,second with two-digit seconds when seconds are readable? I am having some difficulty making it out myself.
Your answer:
6,59
